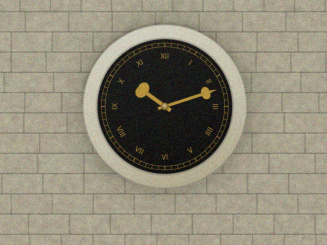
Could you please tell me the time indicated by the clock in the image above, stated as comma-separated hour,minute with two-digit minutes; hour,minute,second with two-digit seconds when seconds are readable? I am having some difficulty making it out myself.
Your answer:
10,12
